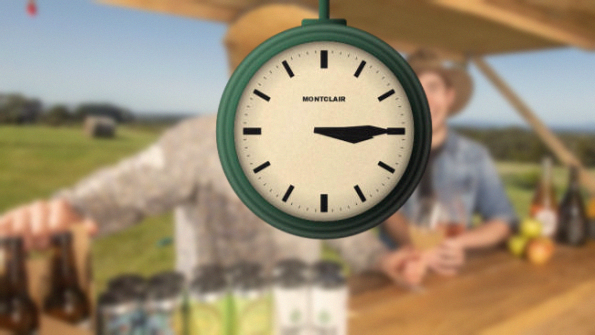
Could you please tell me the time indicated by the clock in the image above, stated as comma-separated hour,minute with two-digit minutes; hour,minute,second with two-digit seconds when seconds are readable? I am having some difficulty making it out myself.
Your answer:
3,15
